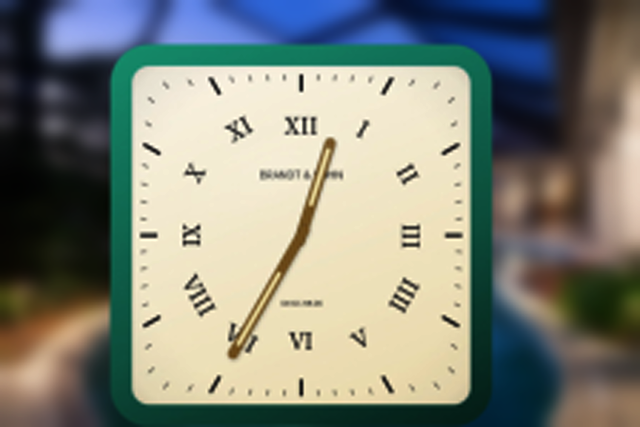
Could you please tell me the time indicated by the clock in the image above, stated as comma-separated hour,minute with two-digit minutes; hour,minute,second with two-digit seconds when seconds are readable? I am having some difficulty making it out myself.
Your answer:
12,35
